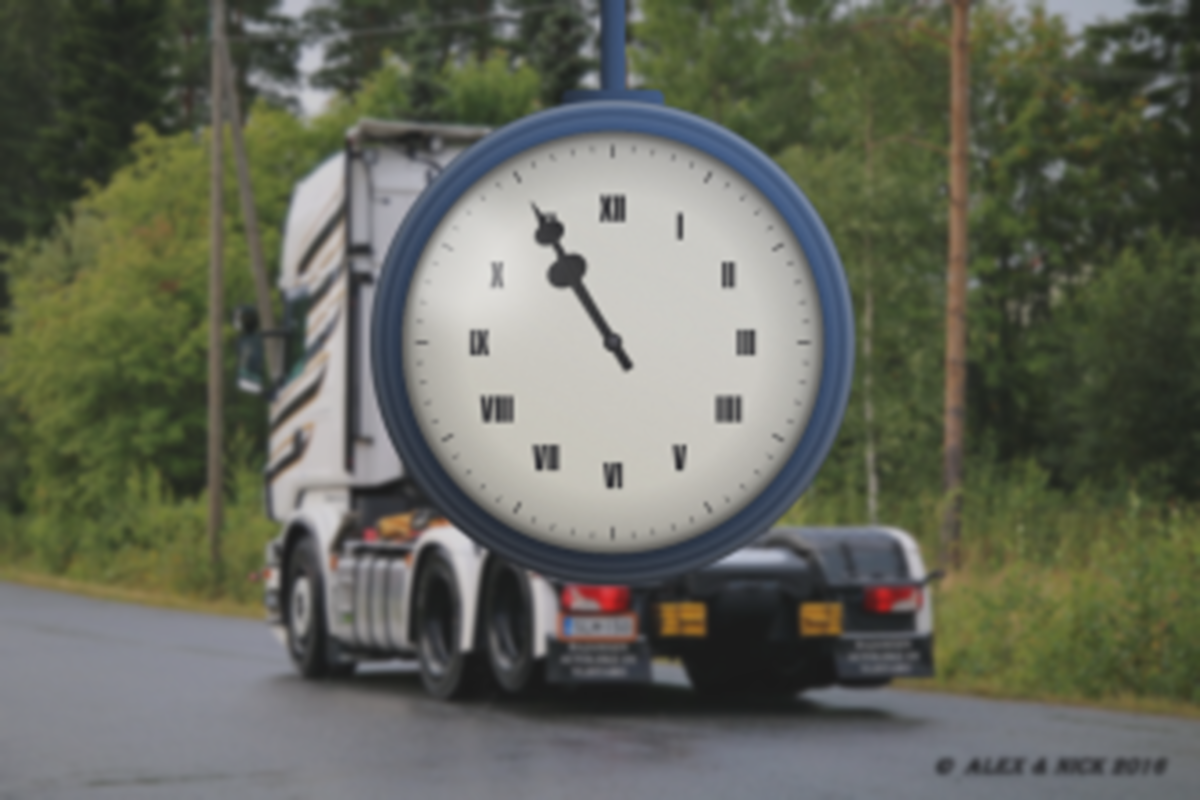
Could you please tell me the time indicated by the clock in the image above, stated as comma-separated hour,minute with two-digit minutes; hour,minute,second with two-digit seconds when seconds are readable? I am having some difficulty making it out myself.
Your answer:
10,55
